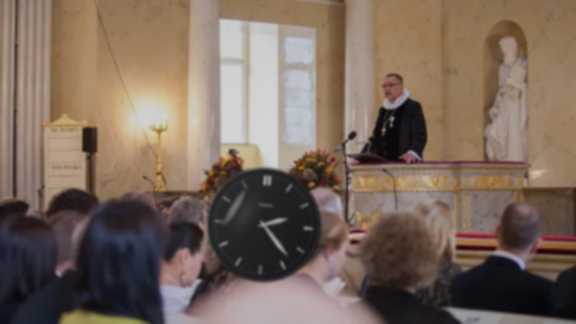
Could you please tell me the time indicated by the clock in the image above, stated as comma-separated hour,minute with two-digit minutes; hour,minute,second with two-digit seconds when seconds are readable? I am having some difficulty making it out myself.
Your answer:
2,23
